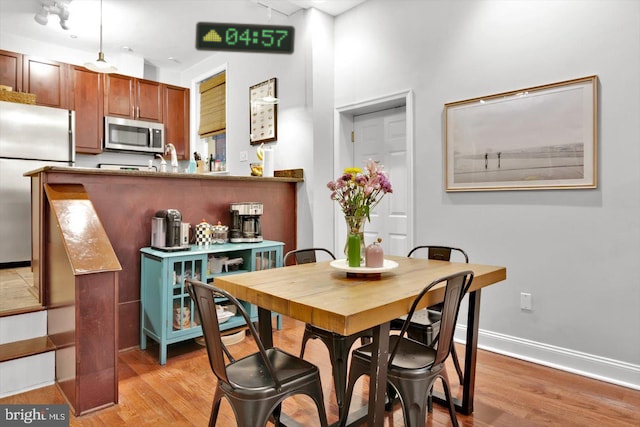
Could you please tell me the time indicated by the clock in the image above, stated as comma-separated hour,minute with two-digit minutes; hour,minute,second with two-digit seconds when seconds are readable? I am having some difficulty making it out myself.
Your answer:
4,57
